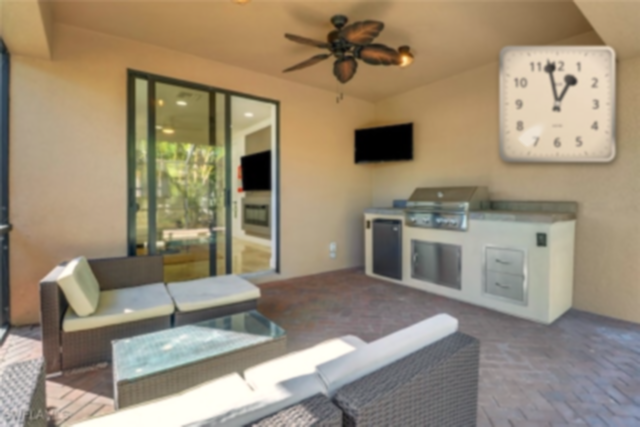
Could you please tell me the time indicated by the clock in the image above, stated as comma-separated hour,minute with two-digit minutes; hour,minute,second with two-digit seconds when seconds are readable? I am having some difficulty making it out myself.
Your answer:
12,58
